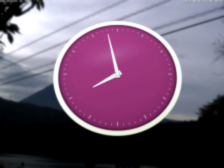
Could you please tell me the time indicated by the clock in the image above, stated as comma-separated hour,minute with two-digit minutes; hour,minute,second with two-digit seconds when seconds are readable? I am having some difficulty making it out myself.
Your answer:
7,58
